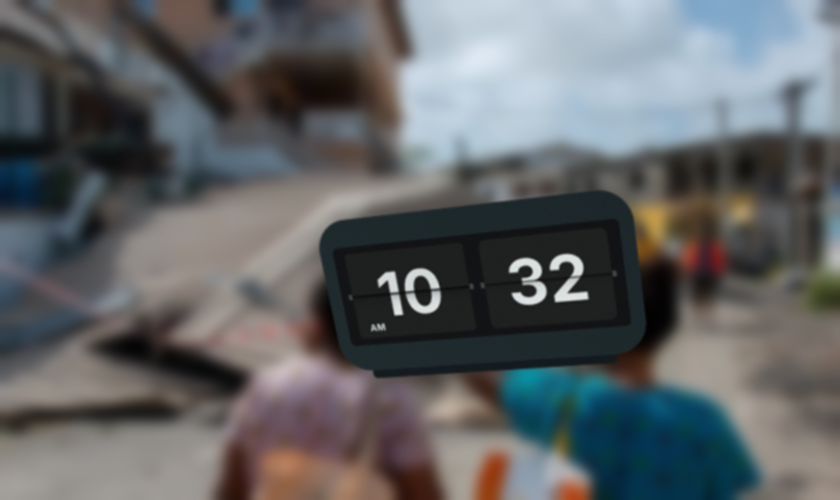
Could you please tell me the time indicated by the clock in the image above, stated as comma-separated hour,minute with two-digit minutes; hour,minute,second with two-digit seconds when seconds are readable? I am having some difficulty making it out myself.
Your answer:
10,32
